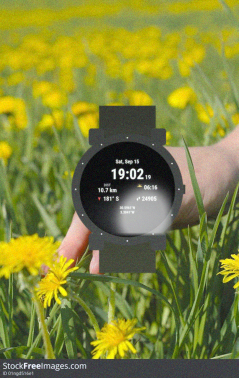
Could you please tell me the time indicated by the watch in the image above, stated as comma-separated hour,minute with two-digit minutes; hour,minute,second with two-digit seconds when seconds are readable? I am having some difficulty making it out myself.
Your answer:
19,02
